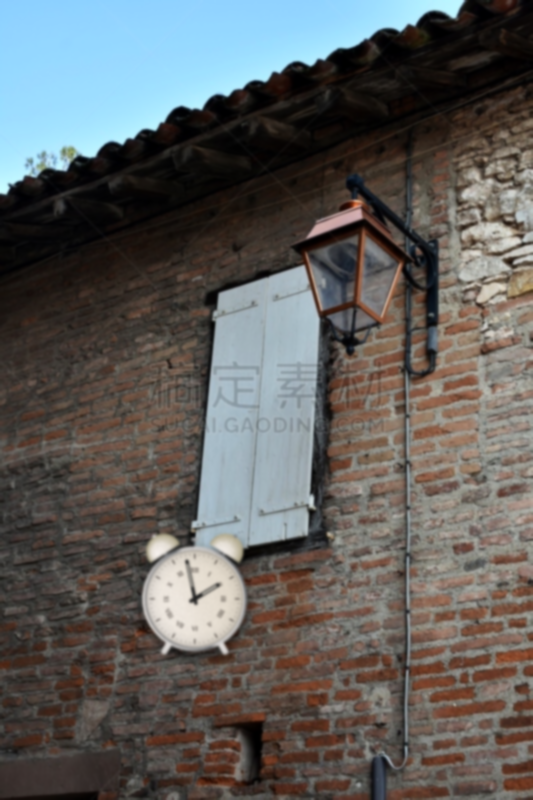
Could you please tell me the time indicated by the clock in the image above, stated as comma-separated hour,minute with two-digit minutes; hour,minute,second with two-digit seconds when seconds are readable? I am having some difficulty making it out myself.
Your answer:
1,58
